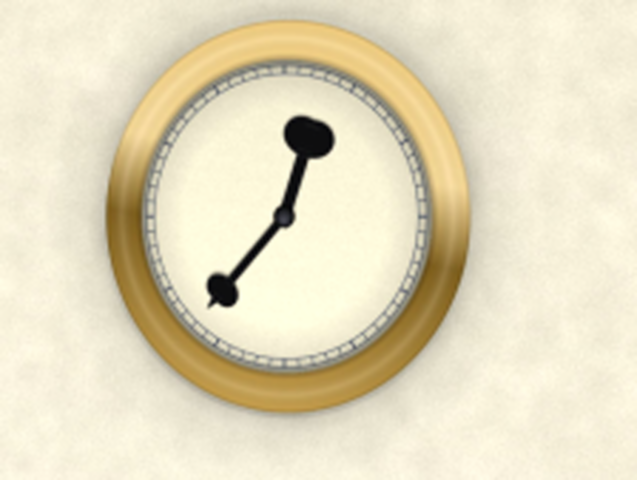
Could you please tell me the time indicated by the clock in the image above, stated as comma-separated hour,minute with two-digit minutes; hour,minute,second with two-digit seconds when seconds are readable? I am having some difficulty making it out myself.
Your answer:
12,37
